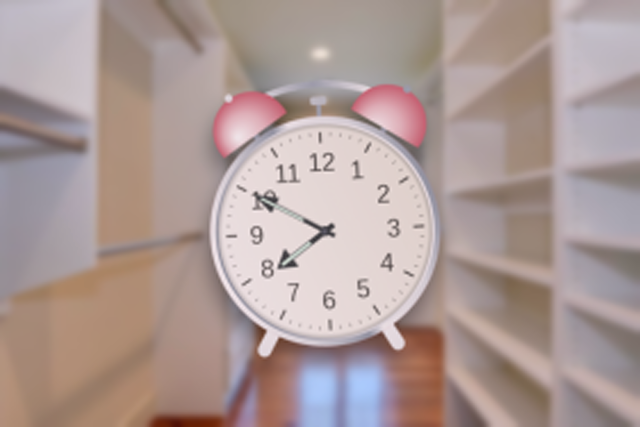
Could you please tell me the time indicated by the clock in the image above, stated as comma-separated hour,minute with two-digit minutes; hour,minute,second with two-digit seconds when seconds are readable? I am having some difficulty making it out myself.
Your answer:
7,50
